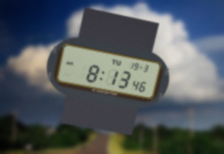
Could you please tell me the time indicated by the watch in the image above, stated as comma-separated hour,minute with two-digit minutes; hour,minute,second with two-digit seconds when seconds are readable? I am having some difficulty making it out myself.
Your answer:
8,13,46
